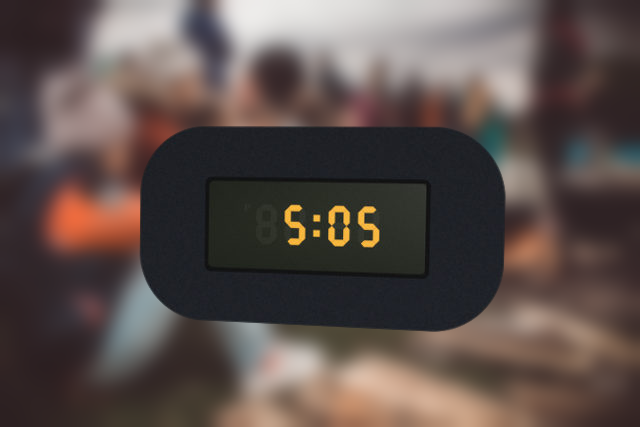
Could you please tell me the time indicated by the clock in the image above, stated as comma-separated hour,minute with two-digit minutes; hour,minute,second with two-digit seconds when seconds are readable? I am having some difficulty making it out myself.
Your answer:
5,05
